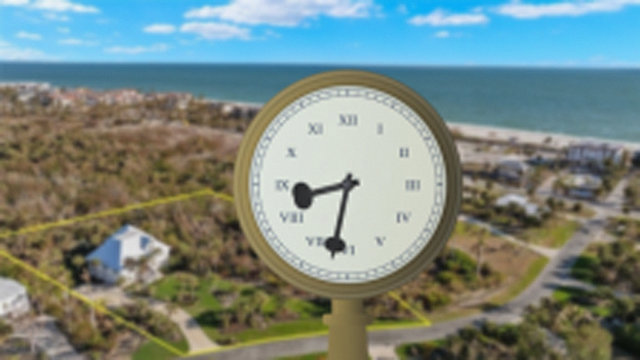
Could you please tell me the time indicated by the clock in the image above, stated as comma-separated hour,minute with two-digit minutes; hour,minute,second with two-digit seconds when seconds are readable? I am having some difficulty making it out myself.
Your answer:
8,32
